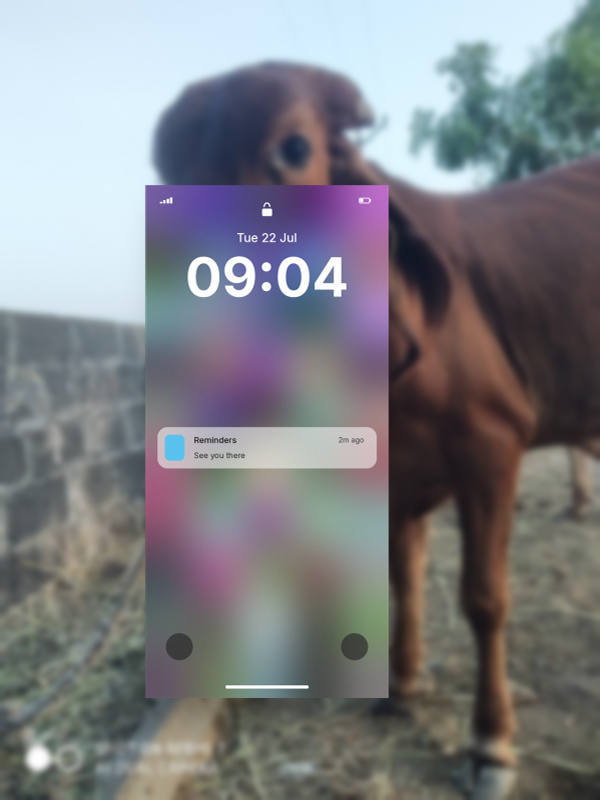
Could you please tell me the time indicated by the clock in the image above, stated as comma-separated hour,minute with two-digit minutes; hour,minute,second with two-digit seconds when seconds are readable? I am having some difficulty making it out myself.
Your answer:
9,04
